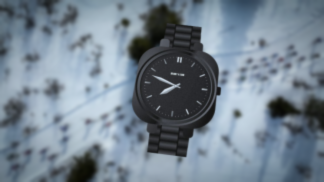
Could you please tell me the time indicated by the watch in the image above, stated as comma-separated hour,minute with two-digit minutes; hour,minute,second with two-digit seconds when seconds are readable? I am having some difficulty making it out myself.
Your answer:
7,48
